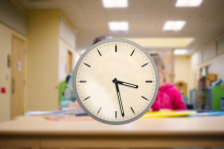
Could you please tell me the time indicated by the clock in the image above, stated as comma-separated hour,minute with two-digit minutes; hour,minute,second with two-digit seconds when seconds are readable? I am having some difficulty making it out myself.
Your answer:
3,28
